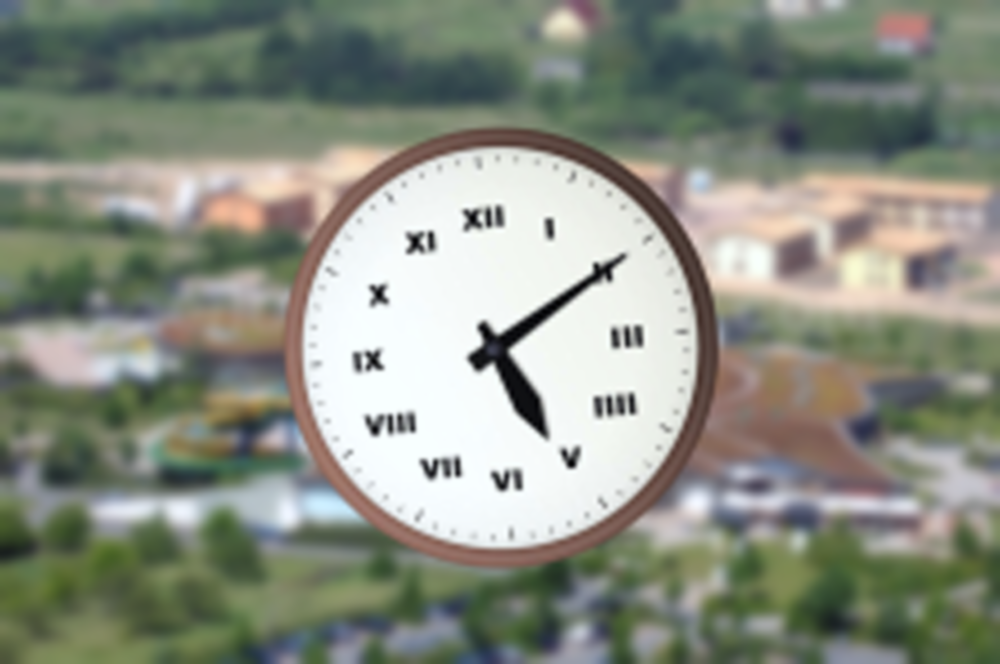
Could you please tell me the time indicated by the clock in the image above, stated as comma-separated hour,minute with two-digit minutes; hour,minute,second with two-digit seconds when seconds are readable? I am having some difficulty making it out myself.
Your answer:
5,10
